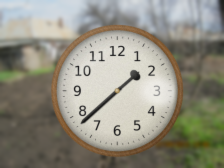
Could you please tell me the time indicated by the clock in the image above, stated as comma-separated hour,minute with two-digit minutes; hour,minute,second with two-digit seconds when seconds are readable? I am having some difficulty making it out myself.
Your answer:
1,38
